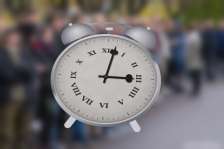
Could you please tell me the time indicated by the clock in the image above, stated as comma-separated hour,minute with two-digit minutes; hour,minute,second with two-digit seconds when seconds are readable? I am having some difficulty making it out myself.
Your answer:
3,02
